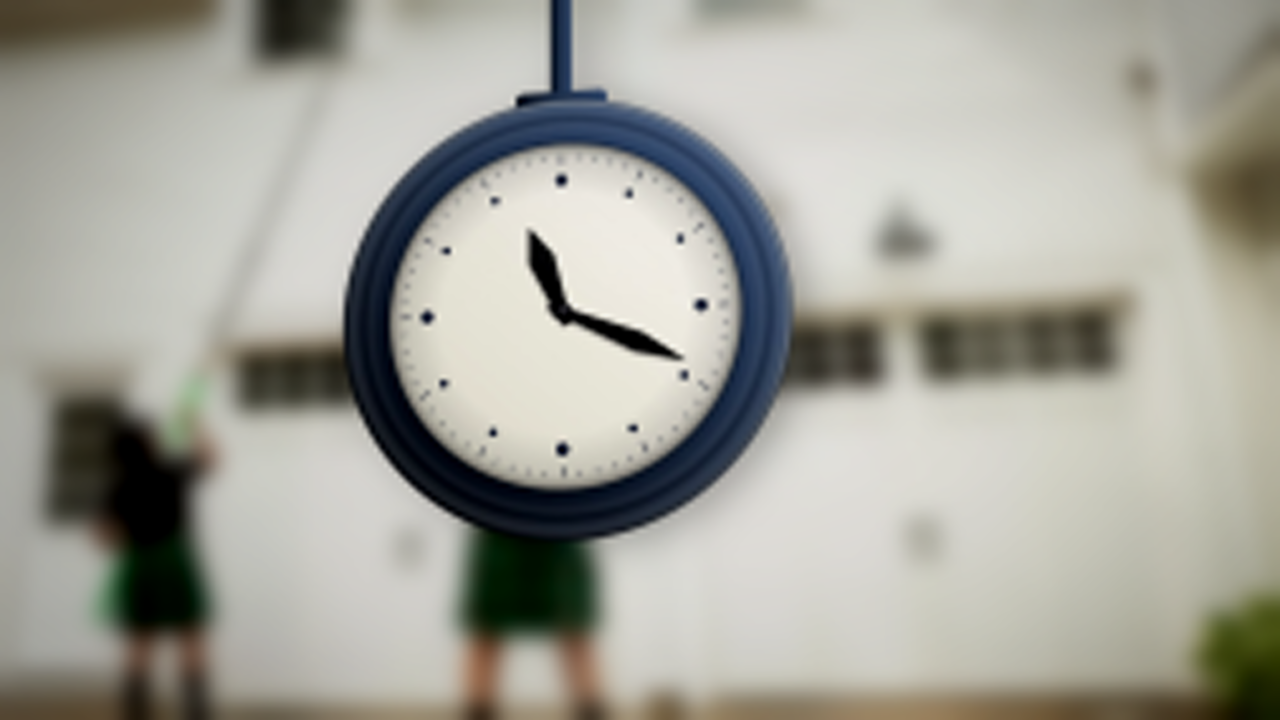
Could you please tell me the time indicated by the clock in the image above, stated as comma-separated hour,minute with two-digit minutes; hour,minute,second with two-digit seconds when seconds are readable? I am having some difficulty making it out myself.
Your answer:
11,19
